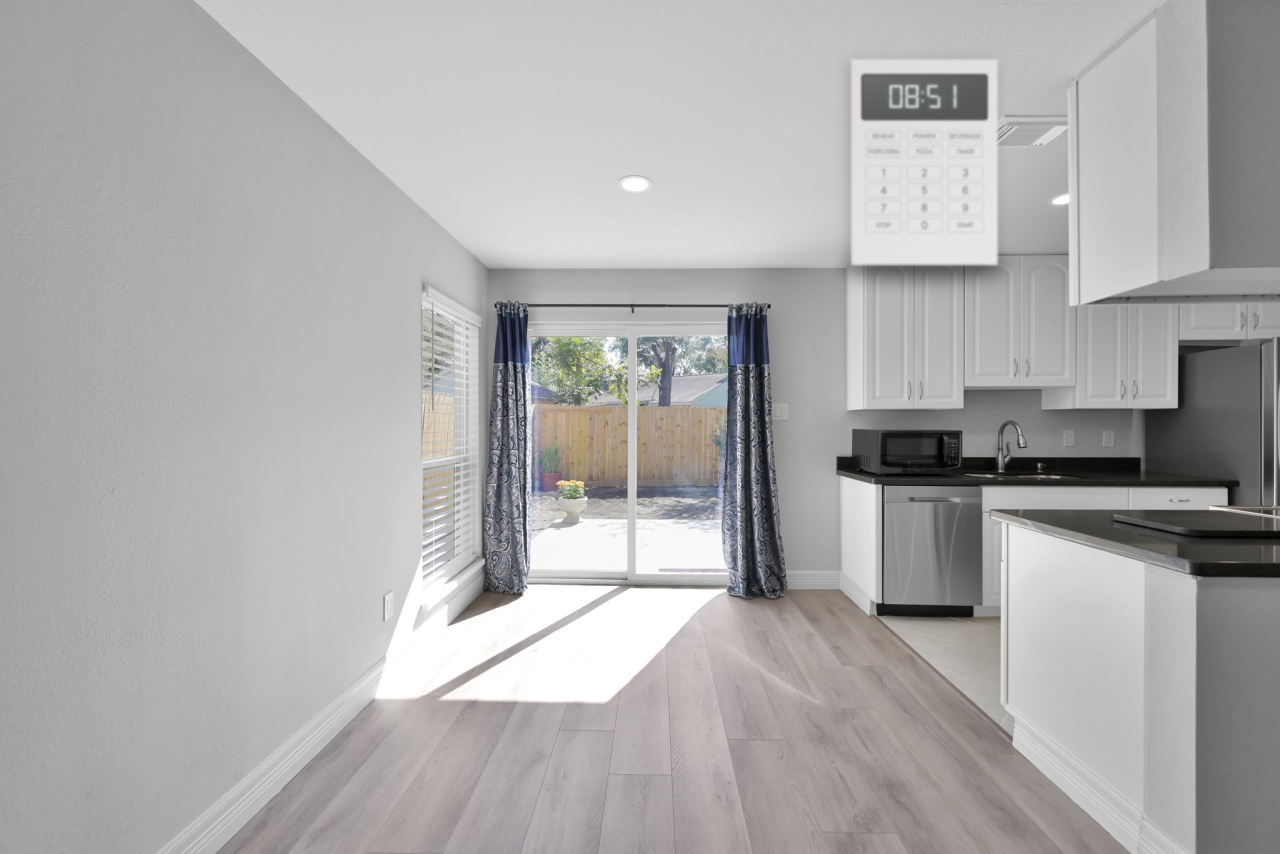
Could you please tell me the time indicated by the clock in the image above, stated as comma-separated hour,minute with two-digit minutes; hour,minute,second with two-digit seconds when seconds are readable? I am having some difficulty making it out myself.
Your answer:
8,51
